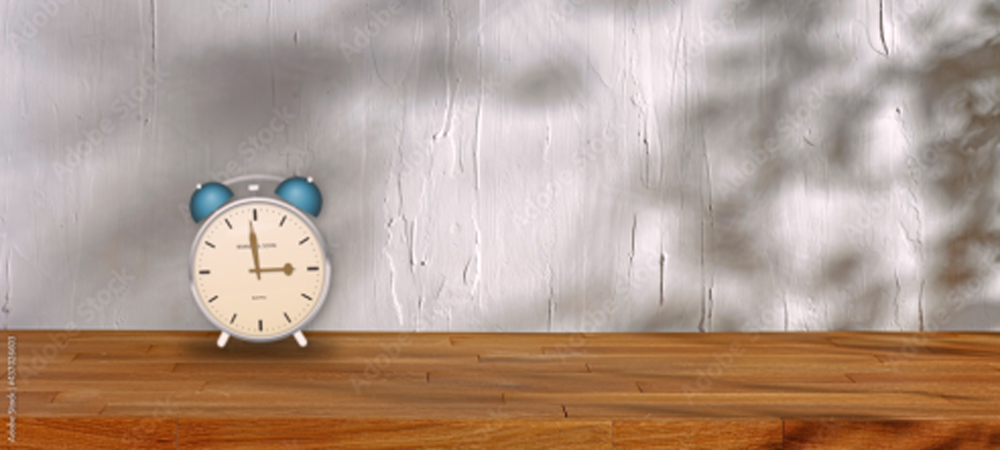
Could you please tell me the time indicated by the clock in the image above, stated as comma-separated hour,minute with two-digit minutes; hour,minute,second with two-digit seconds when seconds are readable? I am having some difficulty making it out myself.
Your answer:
2,59
